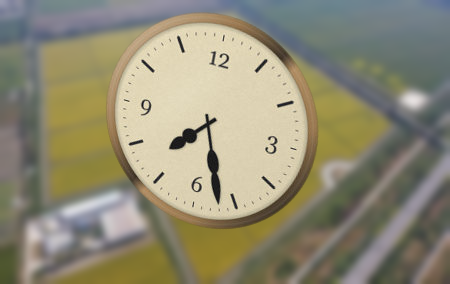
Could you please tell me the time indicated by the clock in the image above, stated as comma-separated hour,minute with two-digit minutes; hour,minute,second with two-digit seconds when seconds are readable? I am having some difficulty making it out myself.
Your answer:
7,27
